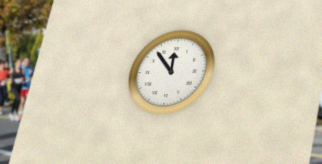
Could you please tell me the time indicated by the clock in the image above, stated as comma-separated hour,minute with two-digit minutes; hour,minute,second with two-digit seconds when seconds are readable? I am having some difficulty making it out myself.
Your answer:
11,53
